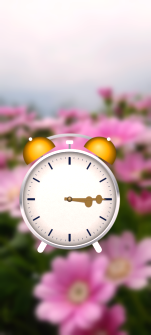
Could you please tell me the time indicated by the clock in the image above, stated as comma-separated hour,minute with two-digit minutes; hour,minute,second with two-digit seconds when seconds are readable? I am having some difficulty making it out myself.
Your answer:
3,15
